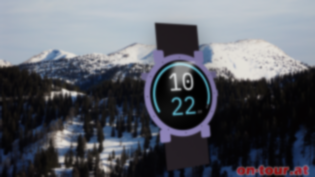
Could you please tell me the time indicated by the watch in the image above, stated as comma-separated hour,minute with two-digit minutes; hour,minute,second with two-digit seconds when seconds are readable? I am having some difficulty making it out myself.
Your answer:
10,22
